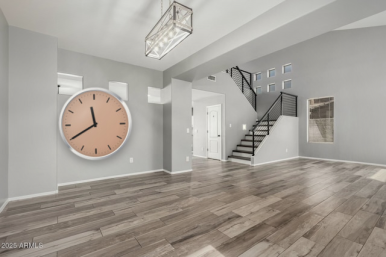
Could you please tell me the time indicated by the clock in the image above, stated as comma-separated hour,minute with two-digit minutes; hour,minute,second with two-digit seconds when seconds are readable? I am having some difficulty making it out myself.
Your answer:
11,40
